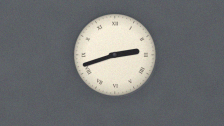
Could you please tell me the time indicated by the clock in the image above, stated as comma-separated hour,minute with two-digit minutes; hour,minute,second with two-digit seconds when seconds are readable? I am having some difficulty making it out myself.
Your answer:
2,42
